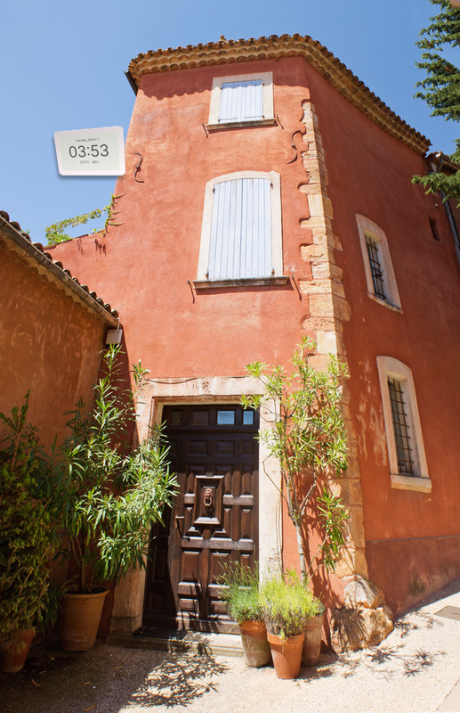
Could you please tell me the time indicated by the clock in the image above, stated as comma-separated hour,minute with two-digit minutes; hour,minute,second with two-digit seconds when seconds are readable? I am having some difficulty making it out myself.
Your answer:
3,53
